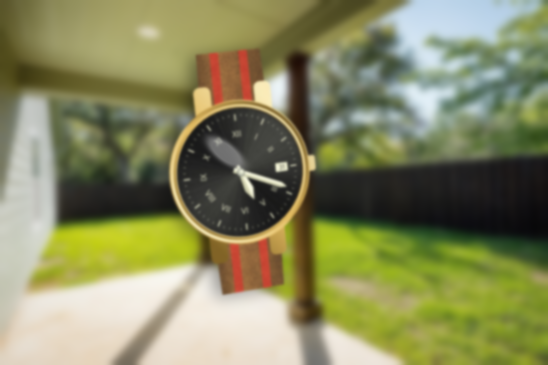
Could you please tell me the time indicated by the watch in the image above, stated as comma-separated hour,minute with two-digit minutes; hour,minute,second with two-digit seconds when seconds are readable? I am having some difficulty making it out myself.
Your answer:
5,19
